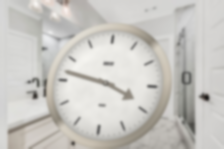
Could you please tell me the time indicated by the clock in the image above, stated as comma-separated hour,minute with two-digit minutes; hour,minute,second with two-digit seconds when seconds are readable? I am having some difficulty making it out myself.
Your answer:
3,47
